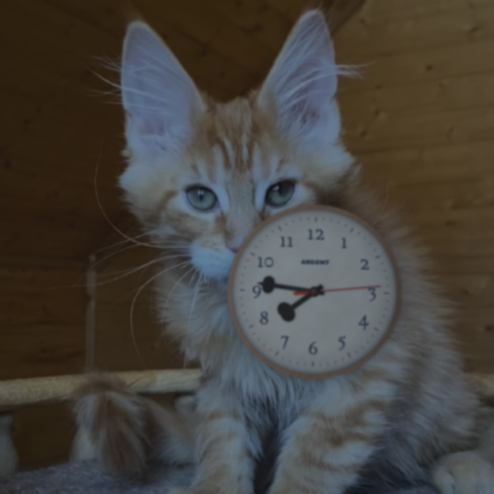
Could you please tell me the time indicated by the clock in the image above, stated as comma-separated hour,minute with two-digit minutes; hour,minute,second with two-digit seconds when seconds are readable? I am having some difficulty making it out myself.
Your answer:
7,46,14
